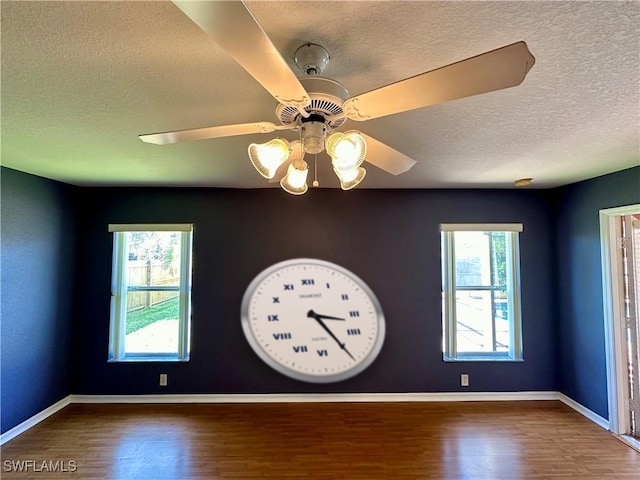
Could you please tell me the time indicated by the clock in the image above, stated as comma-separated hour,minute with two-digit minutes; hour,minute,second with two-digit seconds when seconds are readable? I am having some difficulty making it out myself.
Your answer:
3,25
